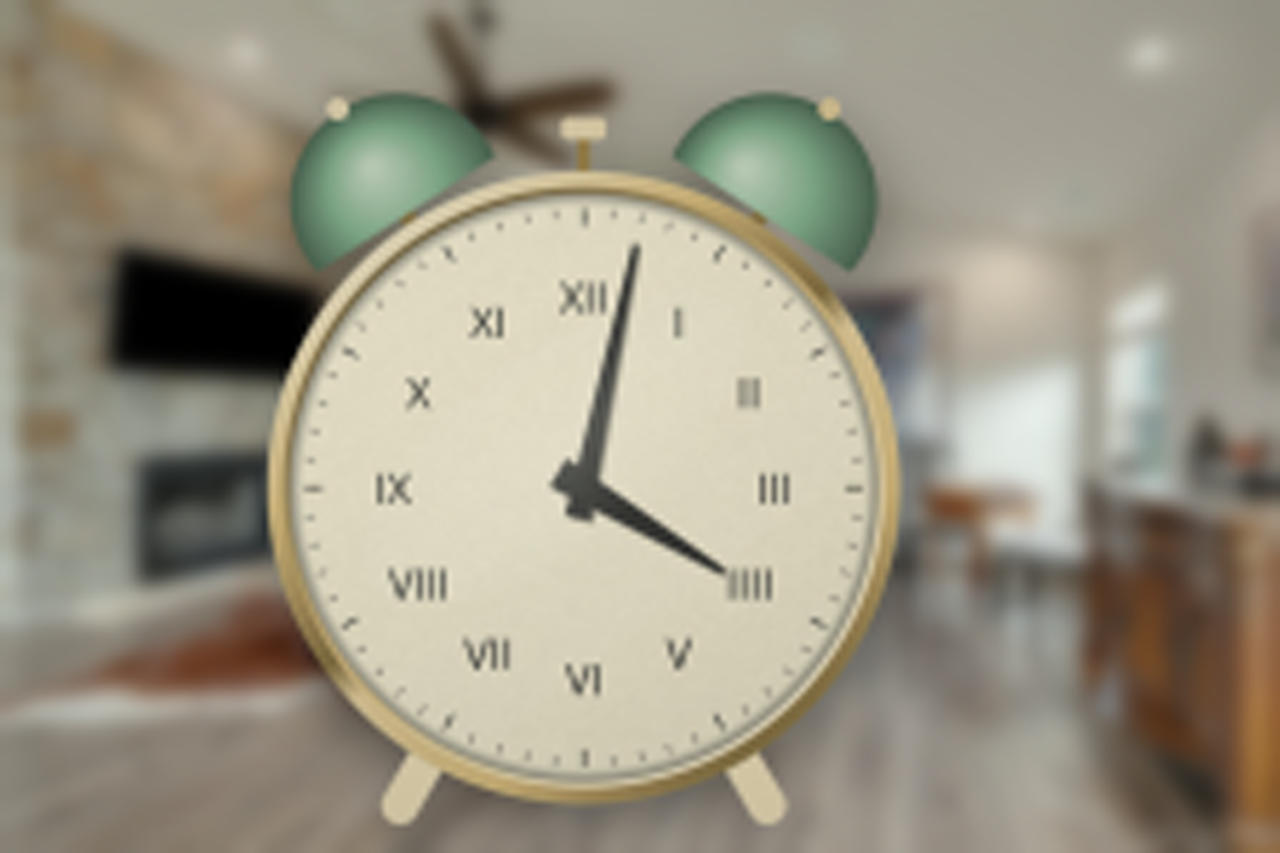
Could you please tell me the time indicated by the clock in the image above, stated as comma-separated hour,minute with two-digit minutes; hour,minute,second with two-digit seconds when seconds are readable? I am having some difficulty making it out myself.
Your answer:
4,02
